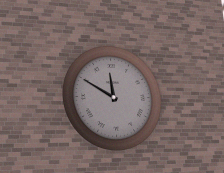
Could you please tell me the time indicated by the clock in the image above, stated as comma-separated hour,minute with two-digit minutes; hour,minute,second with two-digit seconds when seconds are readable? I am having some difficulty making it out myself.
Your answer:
11,50
